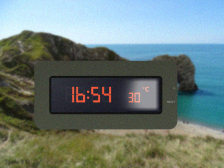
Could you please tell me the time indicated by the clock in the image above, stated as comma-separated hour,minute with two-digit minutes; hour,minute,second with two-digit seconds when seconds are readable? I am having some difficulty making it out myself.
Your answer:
16,54
